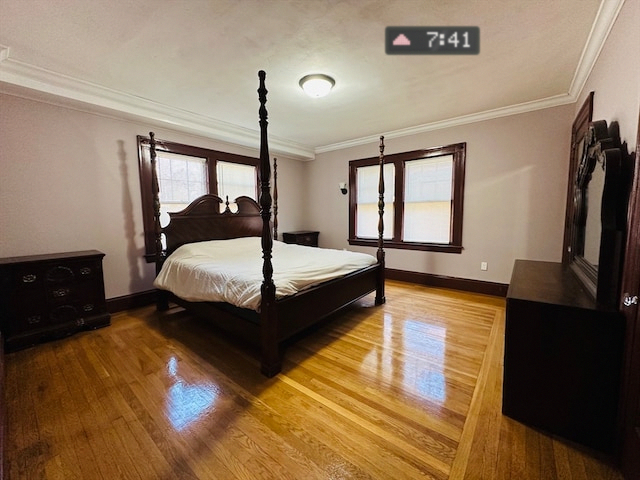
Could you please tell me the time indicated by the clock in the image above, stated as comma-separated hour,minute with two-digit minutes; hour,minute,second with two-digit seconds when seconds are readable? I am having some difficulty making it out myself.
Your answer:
7,41
